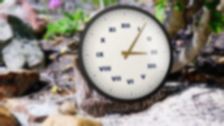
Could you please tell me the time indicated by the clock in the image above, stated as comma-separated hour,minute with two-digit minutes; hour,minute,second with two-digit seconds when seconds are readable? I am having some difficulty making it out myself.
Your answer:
3,06
